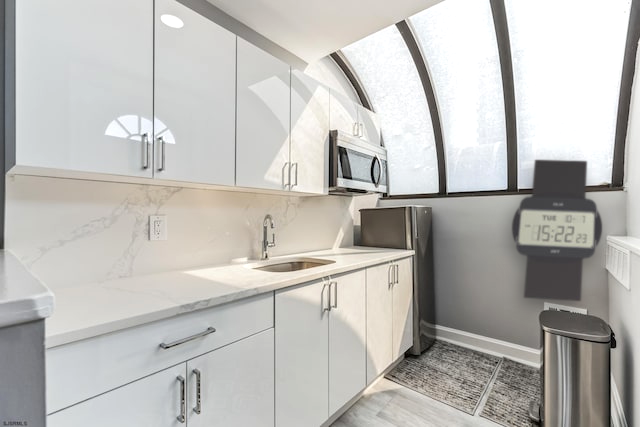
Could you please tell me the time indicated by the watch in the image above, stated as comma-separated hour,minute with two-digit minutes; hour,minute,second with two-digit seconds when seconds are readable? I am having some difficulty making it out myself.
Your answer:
15,22
